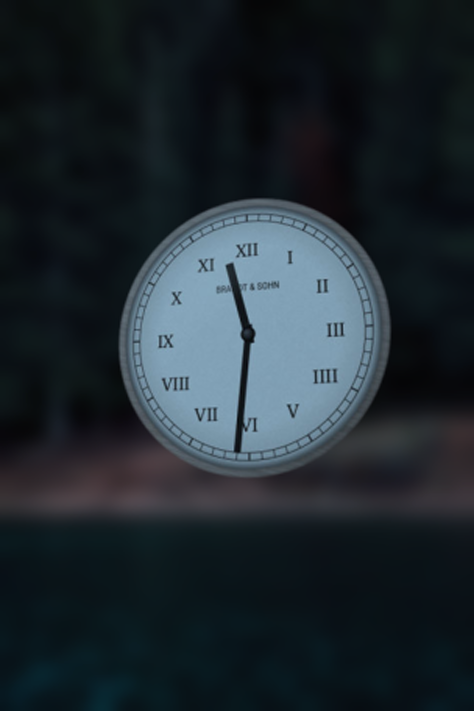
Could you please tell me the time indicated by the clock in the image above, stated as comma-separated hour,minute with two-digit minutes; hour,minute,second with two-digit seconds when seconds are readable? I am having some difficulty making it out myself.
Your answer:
11,31
